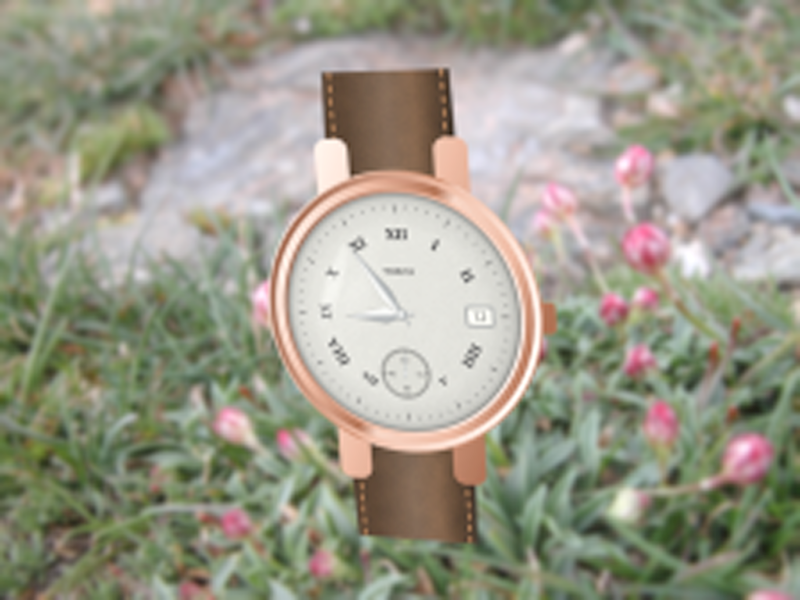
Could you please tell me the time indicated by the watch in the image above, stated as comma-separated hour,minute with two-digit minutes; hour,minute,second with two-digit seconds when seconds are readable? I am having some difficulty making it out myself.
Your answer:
8,54
